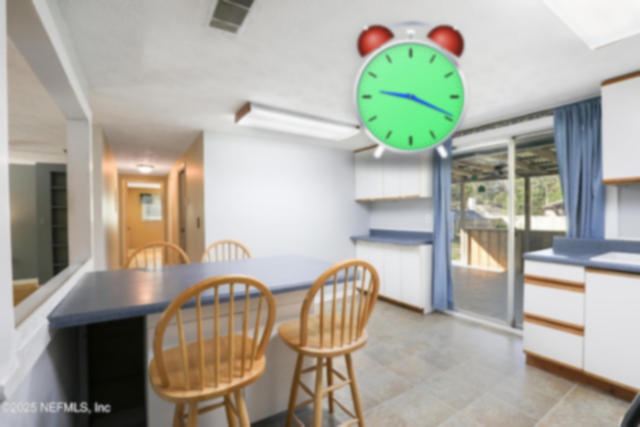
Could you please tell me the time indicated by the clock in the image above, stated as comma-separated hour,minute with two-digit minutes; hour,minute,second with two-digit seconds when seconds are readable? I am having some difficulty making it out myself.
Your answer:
9,19
